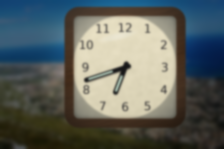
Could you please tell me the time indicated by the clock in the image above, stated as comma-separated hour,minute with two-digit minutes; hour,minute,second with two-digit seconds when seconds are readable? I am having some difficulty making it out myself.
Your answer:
6,42
